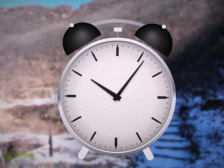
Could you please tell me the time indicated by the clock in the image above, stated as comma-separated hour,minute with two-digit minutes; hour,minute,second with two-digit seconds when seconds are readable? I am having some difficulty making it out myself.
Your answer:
10,06
